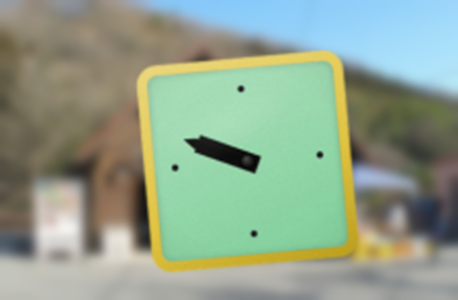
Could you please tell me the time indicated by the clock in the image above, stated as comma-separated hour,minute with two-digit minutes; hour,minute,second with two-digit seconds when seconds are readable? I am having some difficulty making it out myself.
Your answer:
9,49
